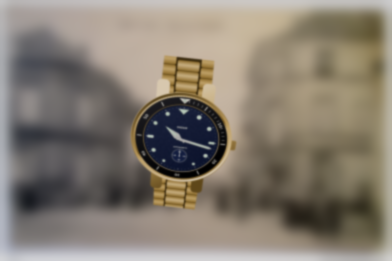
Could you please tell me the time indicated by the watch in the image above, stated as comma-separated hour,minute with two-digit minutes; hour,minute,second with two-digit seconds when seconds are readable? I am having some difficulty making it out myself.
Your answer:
10,17
